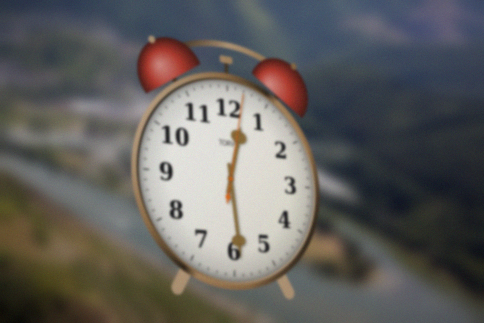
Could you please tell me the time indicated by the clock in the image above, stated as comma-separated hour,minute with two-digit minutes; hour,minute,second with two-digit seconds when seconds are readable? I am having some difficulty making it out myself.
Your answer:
12,29,02
